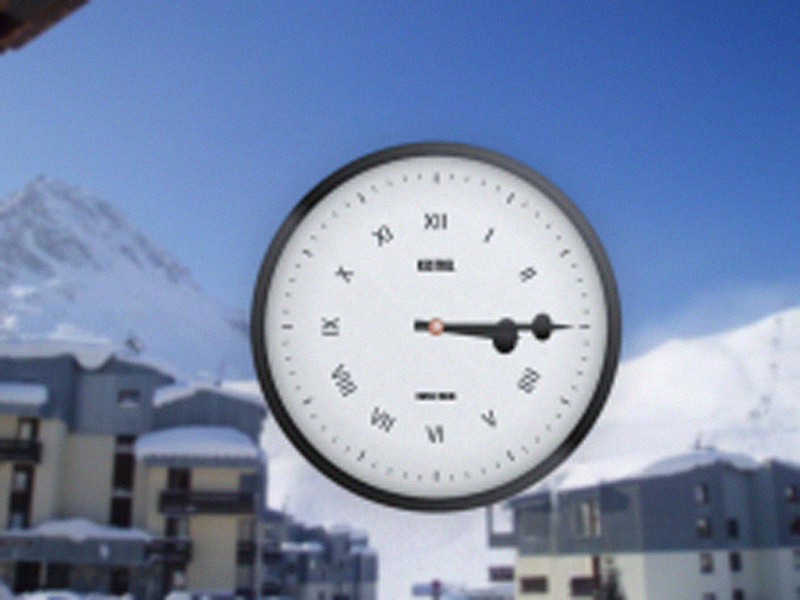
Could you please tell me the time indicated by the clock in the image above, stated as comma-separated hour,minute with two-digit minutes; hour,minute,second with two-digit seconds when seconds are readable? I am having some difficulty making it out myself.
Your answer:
3,15
